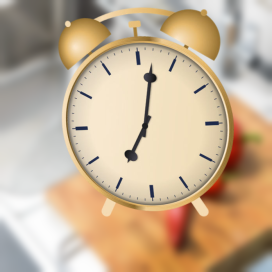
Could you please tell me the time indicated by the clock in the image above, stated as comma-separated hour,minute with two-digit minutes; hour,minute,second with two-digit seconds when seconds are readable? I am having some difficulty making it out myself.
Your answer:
7,02
